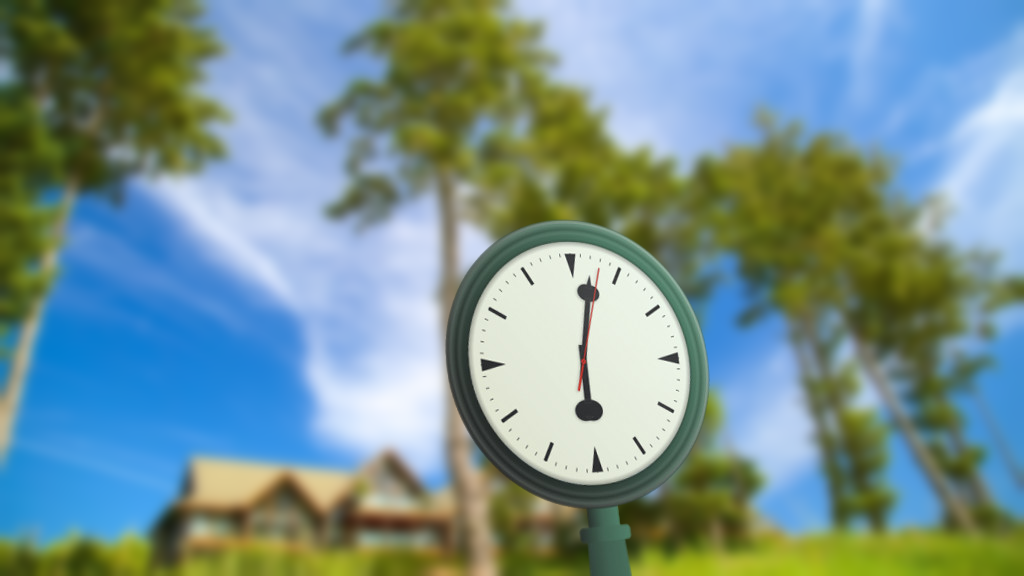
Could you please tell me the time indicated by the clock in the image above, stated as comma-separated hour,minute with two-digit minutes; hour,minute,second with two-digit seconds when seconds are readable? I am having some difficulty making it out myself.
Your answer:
6,02,03
